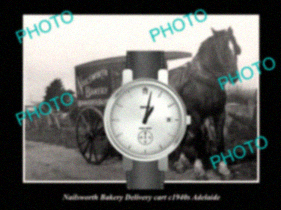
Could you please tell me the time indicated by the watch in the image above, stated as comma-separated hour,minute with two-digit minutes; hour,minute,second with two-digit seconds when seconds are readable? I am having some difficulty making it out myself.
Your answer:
1,02
